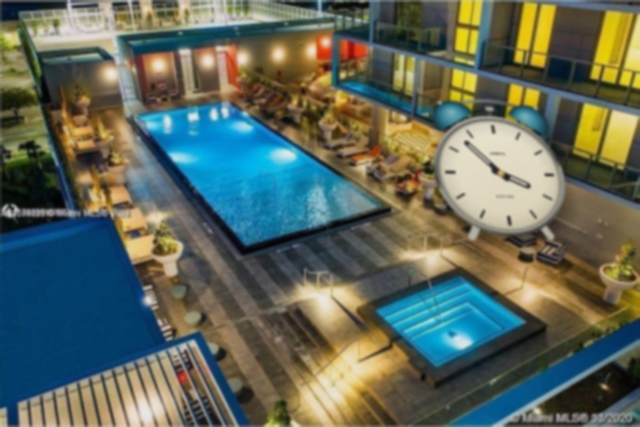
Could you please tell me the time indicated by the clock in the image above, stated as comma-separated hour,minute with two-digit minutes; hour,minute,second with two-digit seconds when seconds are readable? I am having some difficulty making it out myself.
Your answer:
3,53
